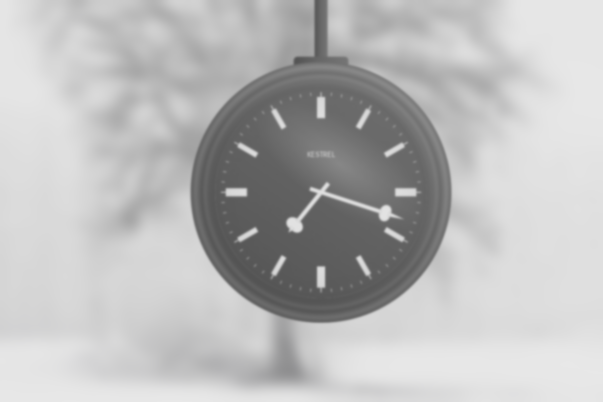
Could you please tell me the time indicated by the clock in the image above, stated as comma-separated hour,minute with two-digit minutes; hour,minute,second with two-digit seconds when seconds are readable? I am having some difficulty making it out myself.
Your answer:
7,18
